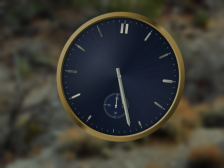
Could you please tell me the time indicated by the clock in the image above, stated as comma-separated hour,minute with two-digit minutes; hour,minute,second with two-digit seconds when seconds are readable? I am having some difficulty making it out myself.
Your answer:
5,27
